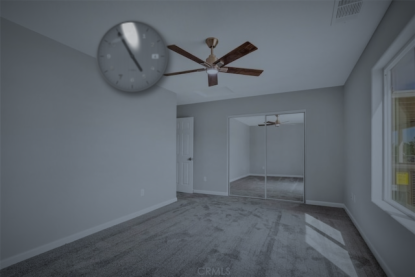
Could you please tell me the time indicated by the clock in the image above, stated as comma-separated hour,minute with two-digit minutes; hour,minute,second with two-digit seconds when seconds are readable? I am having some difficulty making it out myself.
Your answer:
4,55
